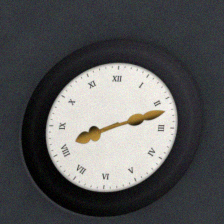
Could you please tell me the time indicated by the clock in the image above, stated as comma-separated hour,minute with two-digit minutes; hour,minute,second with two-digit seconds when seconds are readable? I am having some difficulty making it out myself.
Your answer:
8,12
